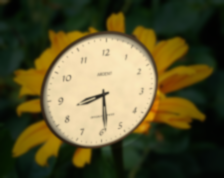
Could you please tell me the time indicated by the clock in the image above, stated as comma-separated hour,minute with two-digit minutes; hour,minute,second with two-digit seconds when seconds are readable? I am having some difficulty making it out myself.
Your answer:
8,29
